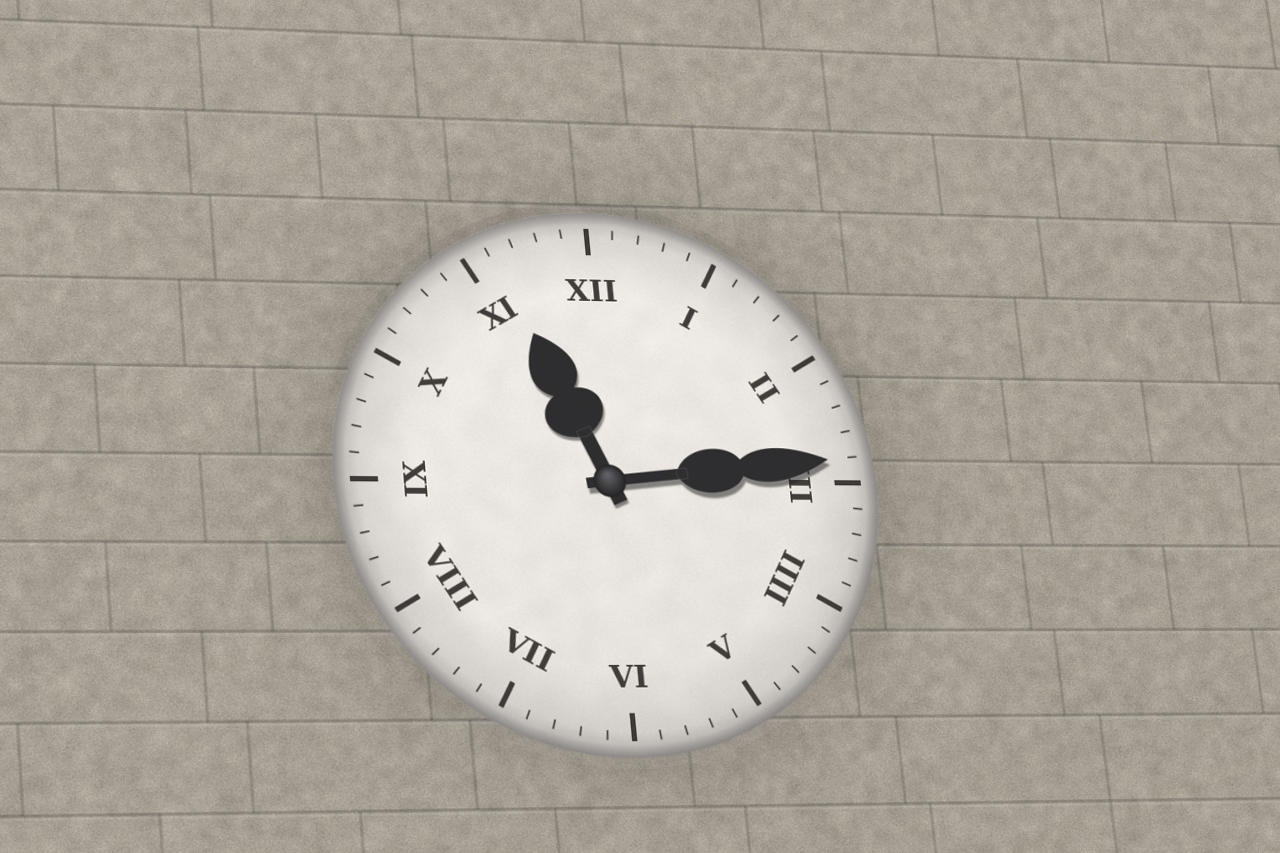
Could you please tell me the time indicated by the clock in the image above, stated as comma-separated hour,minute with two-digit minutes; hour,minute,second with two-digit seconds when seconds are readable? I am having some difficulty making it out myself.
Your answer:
11,14
